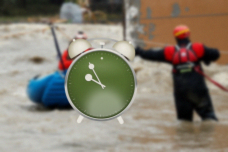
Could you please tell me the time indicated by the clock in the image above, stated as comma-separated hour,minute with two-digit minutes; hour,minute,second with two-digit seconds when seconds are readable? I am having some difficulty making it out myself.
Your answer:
9,55
